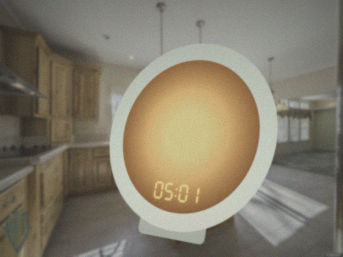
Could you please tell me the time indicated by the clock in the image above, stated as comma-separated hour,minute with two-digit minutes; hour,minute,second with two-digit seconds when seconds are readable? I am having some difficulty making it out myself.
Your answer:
5,01
